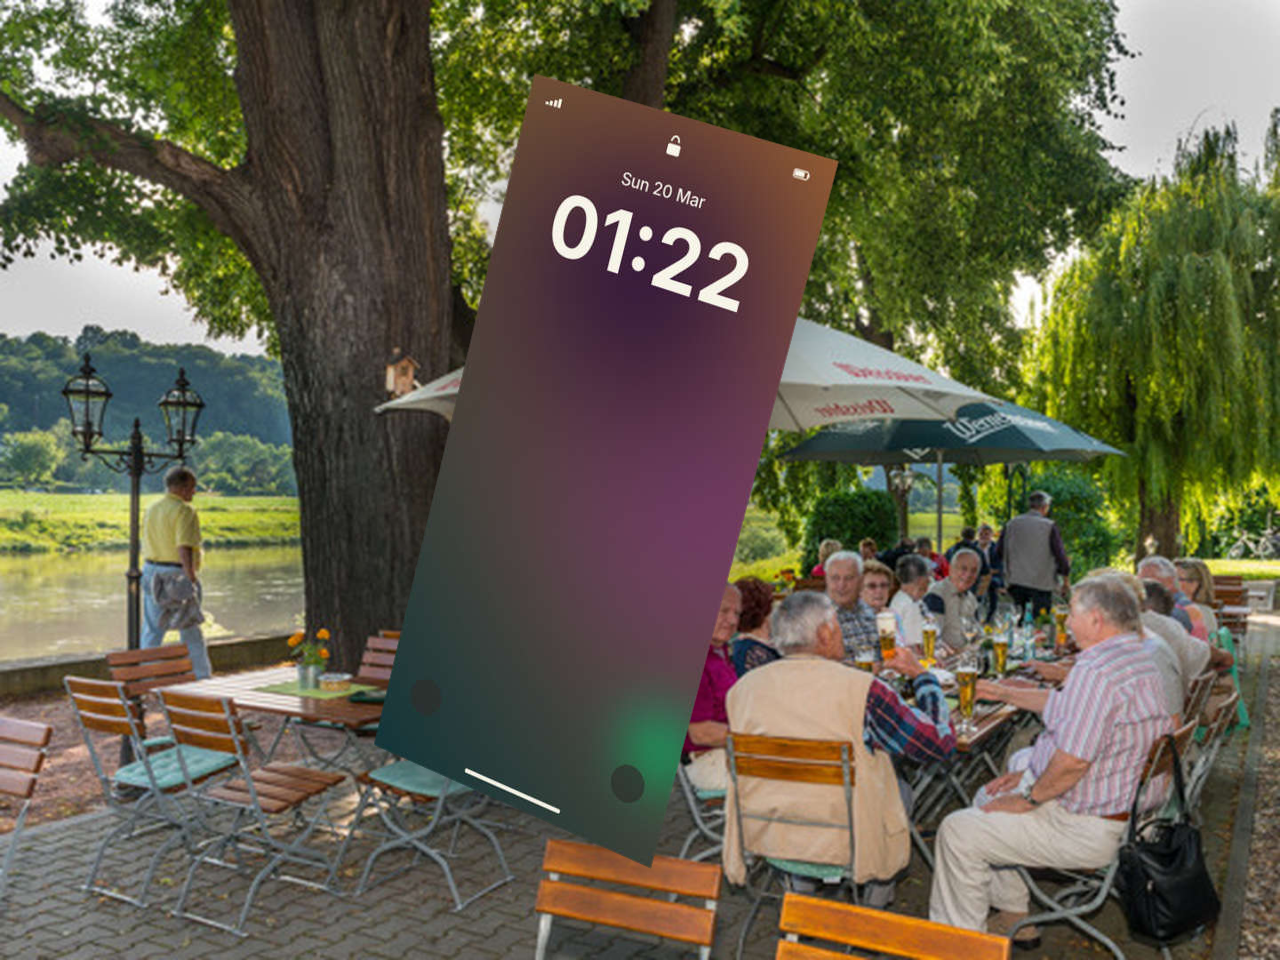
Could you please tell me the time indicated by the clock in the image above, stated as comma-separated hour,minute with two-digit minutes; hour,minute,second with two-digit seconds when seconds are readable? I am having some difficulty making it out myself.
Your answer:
1,22
